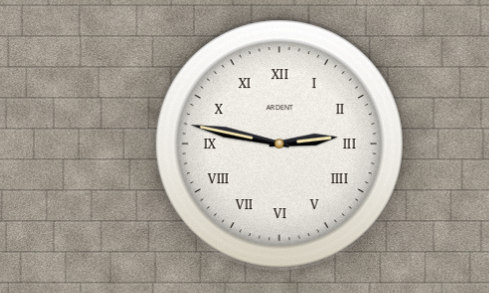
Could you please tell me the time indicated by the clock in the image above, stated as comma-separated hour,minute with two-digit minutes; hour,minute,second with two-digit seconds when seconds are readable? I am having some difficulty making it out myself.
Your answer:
2,47
